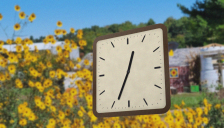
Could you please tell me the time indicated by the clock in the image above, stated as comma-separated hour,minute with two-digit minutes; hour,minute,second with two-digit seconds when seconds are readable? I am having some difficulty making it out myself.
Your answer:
12,34
